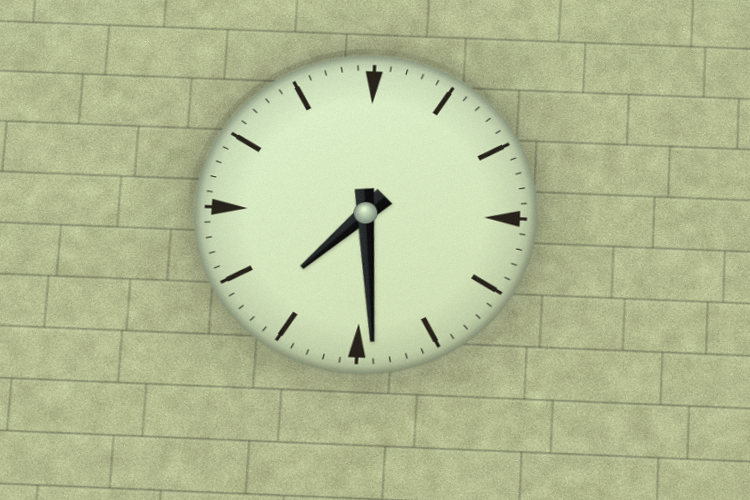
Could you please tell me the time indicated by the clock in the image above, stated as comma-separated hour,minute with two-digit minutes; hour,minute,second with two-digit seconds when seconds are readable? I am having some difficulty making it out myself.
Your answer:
7,29
